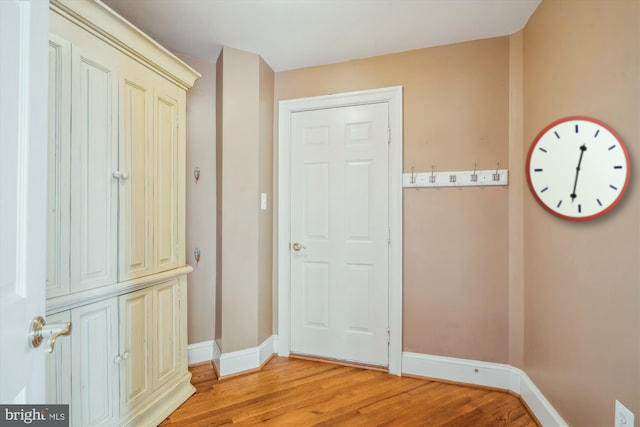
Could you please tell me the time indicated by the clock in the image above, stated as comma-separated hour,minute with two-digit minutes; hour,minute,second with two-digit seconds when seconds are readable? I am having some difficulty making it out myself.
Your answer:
12,32
